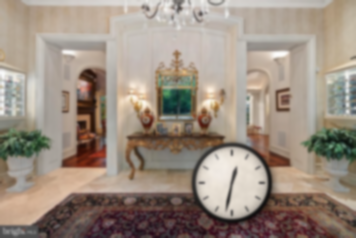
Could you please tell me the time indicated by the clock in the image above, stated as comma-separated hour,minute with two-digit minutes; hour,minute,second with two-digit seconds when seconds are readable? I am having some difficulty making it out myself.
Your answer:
12,32
